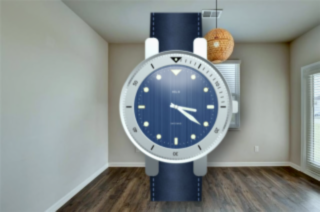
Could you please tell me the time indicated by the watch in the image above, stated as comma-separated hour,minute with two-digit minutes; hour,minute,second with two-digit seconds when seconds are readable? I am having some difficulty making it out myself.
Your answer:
3,21
